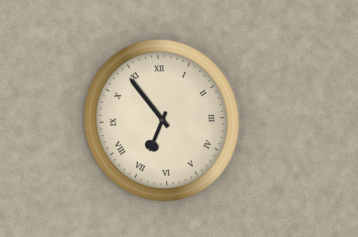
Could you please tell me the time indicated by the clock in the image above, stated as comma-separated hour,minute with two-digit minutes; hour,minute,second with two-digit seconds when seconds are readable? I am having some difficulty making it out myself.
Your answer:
6,54
